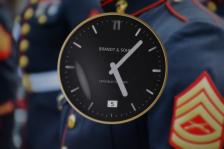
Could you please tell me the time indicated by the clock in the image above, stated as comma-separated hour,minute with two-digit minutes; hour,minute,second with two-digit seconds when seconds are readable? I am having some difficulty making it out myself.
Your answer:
5,07
